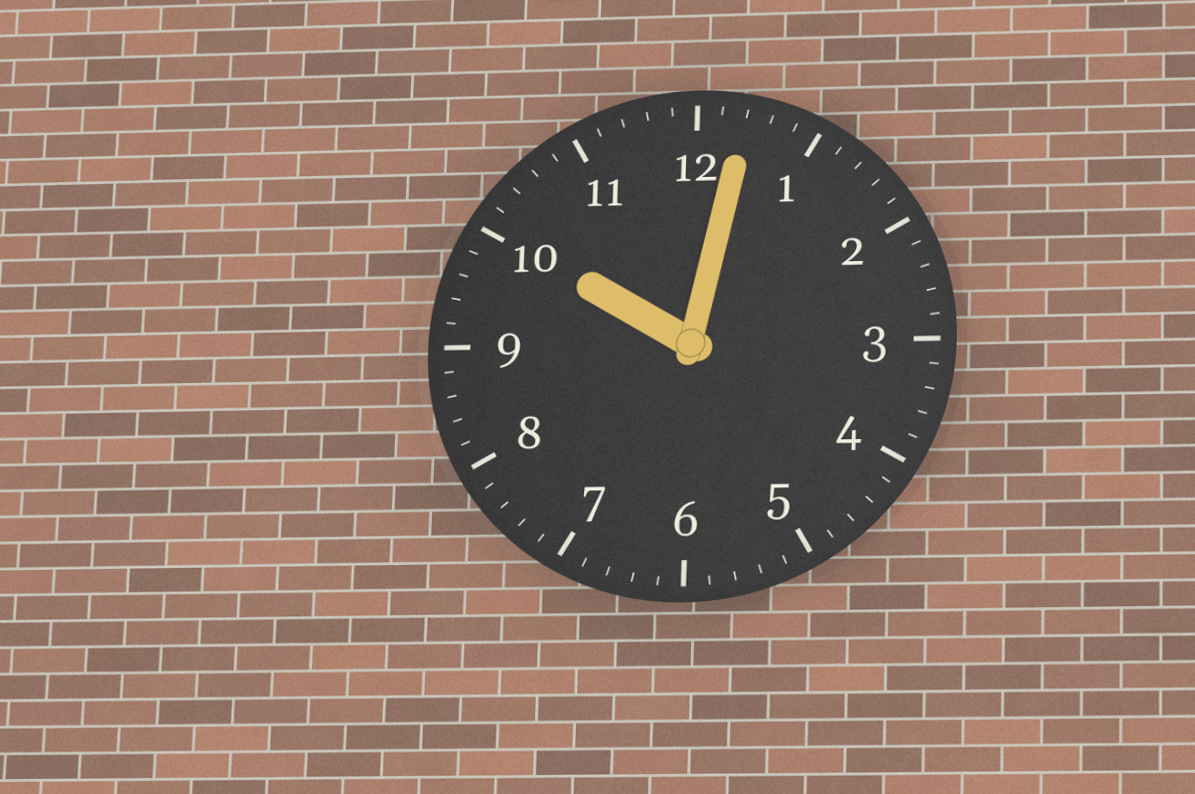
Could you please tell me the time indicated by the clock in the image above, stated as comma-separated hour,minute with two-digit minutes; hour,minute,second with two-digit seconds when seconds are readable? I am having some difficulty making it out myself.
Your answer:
10,02
